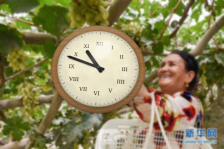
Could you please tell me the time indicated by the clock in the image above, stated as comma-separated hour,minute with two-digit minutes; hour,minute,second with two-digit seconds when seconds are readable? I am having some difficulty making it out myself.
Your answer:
10,48
